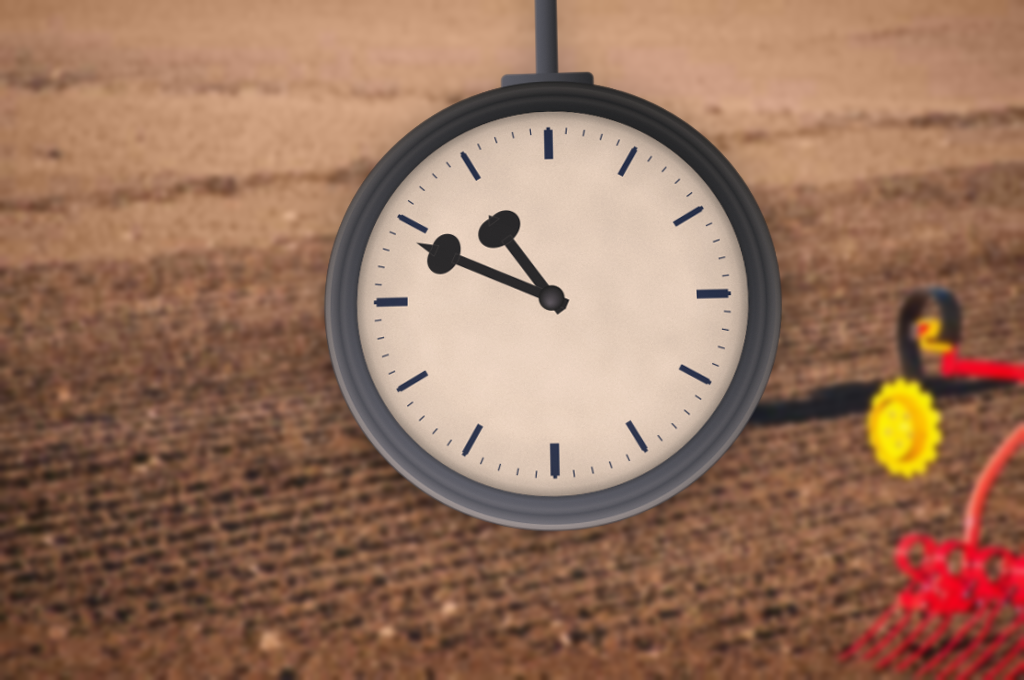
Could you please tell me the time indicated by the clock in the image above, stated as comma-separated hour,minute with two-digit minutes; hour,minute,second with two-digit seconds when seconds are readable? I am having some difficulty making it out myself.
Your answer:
10,49
